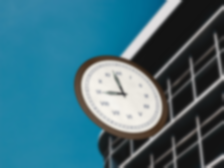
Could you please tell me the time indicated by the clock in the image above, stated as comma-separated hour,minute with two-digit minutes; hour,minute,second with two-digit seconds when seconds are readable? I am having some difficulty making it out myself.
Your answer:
8,58
